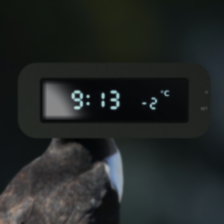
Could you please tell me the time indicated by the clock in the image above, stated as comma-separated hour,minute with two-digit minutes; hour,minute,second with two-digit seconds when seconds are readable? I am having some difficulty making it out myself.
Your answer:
9,13
